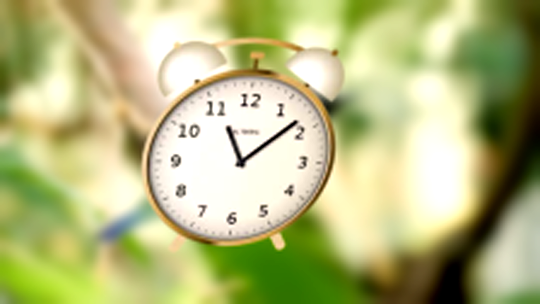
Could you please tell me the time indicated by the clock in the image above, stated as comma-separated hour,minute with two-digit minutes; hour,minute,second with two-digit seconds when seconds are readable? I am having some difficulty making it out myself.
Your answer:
11,08
